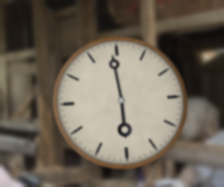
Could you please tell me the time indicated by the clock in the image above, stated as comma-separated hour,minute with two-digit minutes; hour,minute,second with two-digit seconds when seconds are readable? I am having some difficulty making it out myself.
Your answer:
5,59
